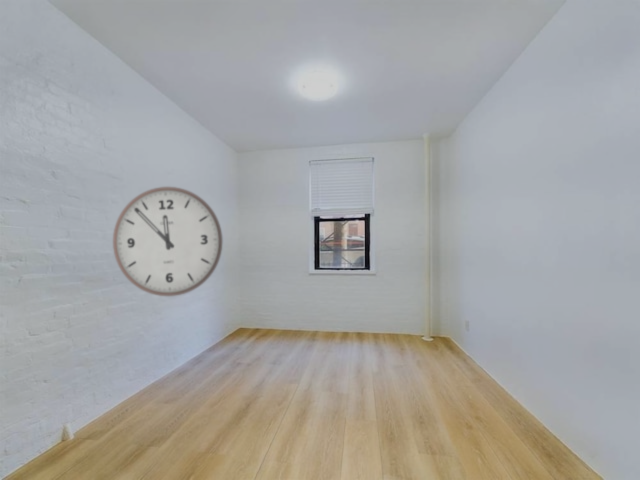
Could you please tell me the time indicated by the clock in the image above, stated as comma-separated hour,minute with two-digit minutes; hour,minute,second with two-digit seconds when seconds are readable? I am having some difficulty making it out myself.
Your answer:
11,53
